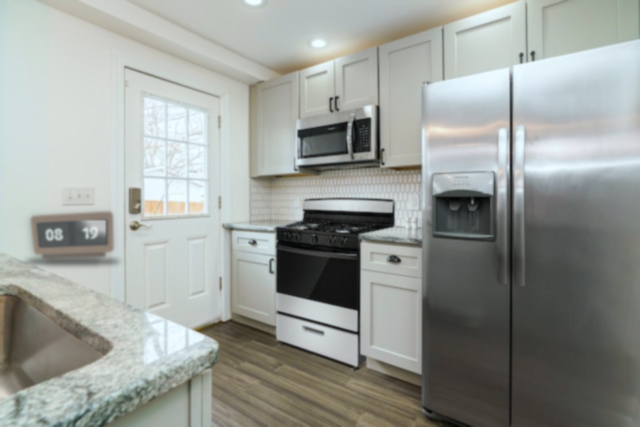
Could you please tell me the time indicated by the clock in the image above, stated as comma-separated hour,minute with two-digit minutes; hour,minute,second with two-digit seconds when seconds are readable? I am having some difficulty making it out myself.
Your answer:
8,19
